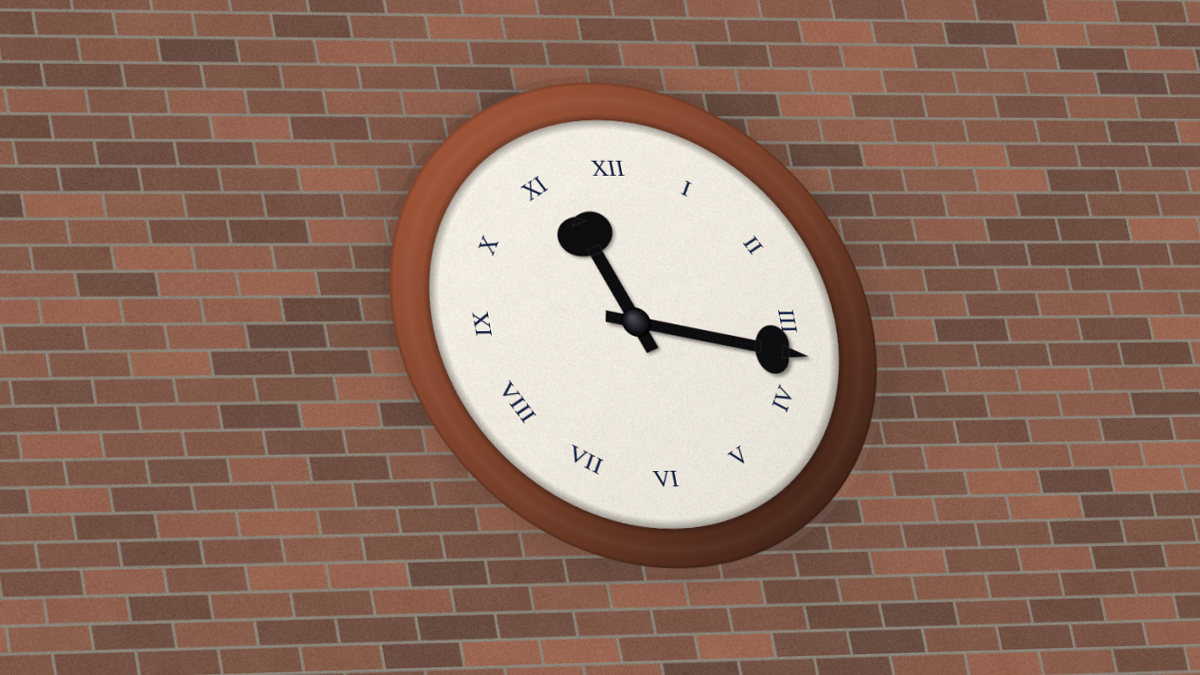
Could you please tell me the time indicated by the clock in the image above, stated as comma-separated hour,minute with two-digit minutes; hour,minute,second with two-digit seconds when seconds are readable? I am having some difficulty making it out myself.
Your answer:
11,17
